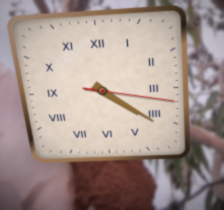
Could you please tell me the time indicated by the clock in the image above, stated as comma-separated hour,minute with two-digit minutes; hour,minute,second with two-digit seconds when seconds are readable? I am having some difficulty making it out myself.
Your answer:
4,21,17
